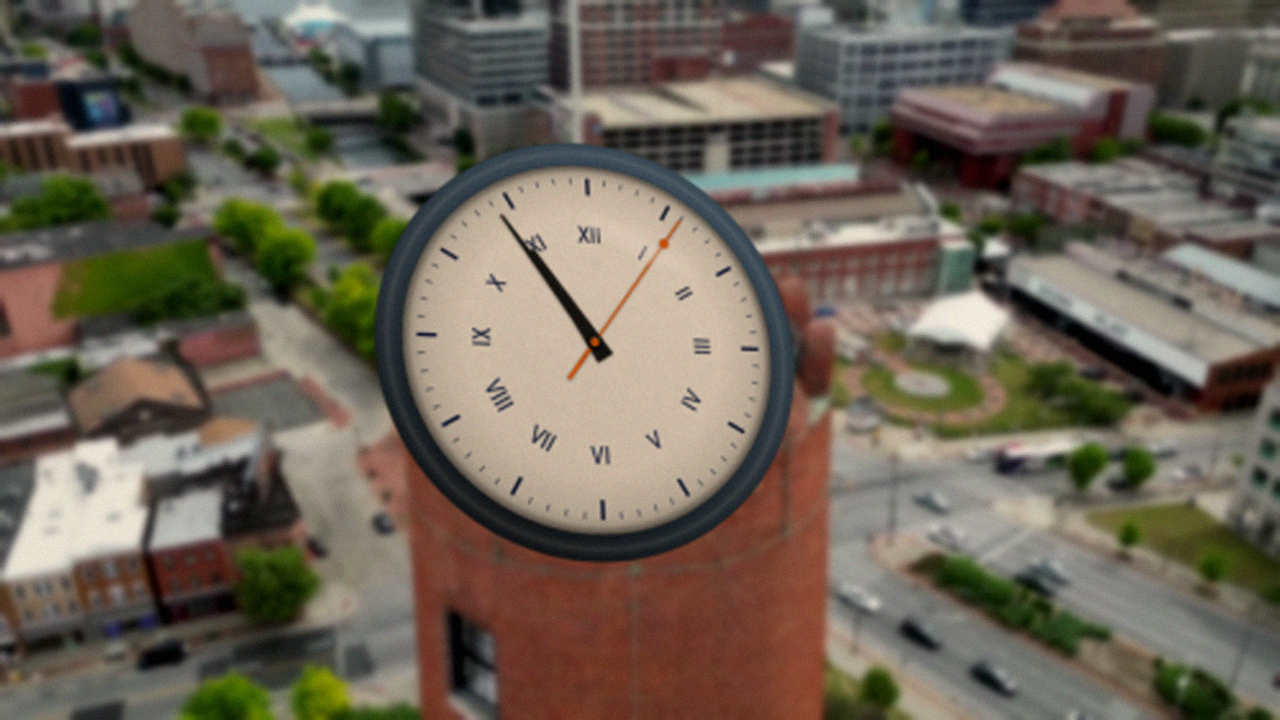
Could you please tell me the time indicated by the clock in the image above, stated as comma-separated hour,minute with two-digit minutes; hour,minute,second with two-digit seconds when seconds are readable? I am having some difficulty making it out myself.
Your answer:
10,54,06
